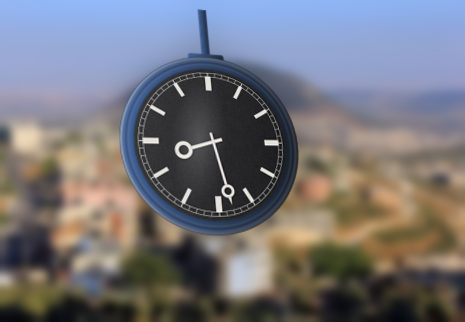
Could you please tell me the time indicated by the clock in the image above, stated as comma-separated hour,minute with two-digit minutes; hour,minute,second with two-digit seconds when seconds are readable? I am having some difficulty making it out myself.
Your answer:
8,28
